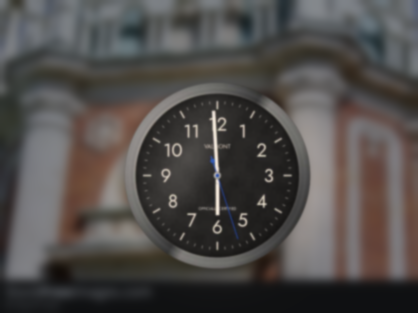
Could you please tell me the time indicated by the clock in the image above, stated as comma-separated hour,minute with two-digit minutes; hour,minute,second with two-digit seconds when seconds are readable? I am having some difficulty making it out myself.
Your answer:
5,59,27
